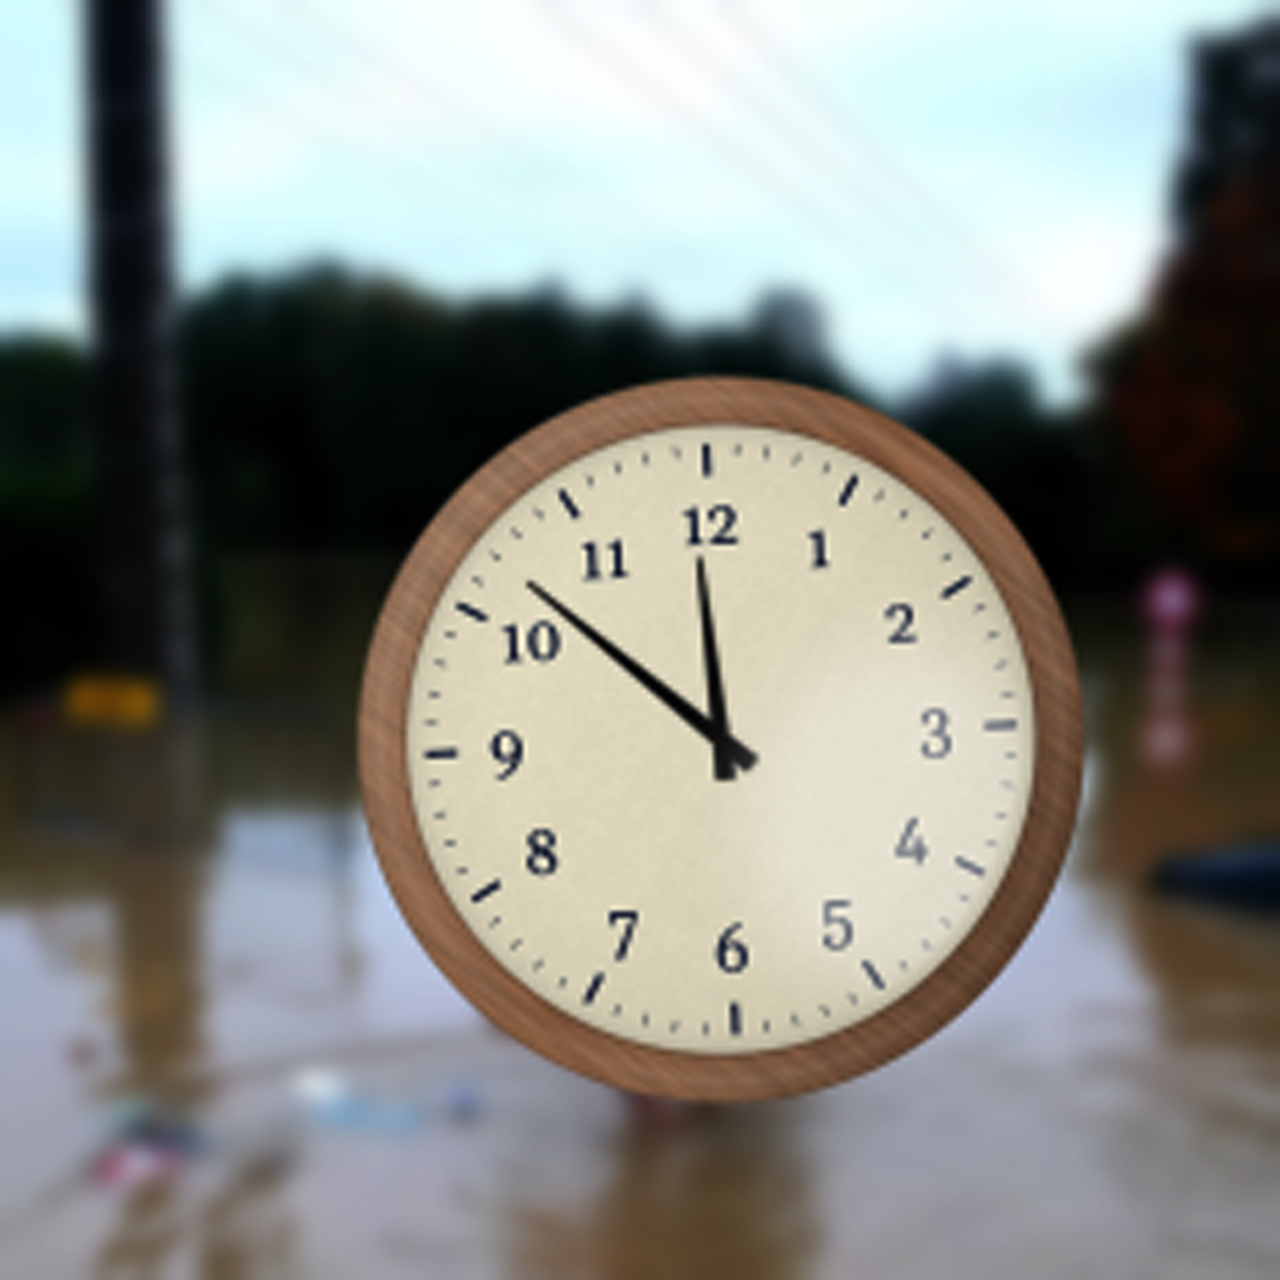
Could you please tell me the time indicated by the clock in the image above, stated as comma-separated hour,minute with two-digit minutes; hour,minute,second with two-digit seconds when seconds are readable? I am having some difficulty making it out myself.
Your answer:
11,52
